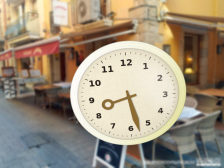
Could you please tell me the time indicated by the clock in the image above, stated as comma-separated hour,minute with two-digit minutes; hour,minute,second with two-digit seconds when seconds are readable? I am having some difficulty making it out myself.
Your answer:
8,28
